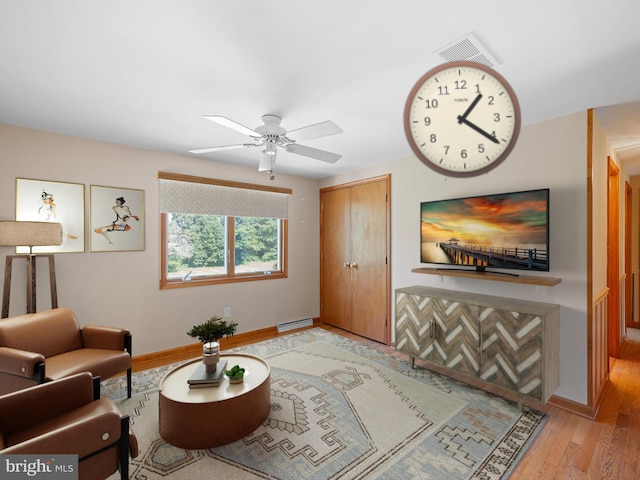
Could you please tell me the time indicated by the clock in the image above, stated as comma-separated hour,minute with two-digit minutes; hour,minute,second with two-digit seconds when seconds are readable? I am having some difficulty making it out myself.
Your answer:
1,21
